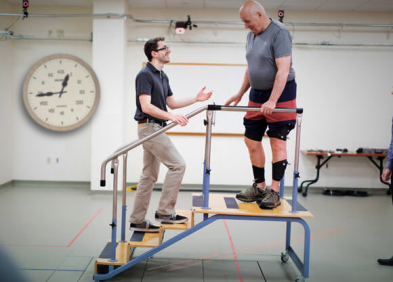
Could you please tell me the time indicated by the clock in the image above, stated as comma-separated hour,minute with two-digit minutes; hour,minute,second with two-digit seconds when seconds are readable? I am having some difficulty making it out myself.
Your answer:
12,44
